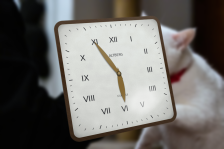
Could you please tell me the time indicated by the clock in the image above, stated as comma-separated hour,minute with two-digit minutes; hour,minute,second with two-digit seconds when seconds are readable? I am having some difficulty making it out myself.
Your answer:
5,55
